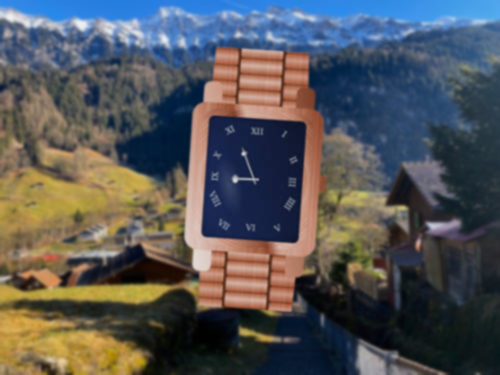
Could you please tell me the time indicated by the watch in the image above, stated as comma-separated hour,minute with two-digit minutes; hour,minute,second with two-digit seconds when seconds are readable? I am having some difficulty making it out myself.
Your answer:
8,56
